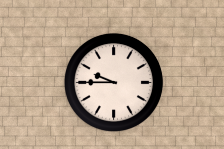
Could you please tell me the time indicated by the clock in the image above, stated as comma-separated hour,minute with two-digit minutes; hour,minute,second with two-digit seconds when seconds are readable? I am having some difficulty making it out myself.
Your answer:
9,45
